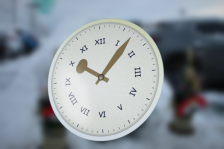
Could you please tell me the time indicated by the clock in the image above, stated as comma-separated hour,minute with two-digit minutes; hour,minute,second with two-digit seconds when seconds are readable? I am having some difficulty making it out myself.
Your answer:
10,07
